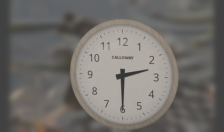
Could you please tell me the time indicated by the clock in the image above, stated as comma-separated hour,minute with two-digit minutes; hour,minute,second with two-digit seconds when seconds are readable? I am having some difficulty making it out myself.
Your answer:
2,30
